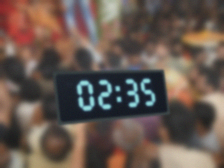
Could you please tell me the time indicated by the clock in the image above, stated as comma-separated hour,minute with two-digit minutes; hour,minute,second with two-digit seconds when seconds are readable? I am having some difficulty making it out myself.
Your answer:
2,35
